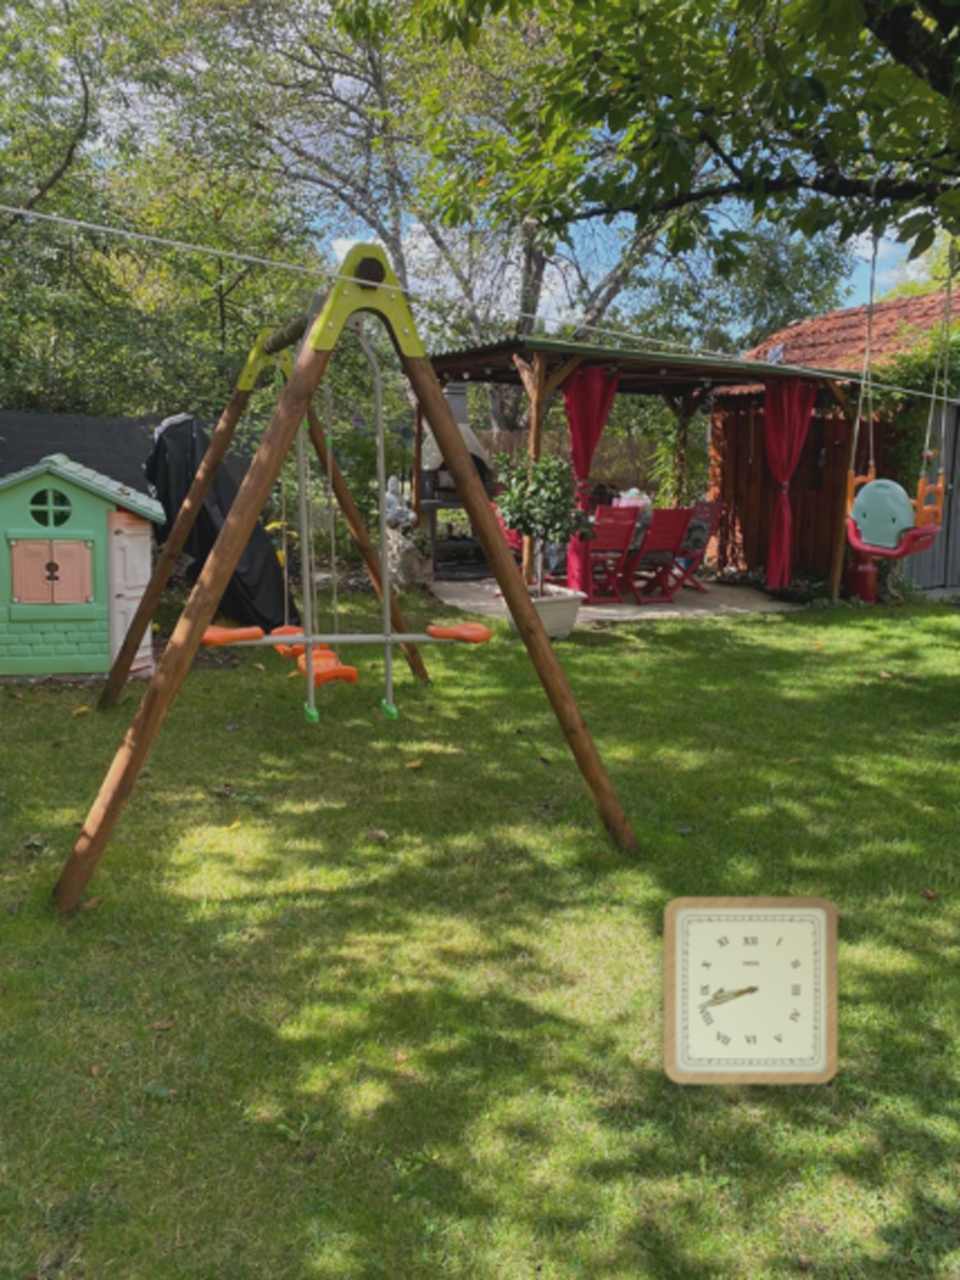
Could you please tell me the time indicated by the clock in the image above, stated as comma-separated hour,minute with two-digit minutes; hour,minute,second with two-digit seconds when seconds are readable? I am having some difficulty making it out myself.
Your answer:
8,42
